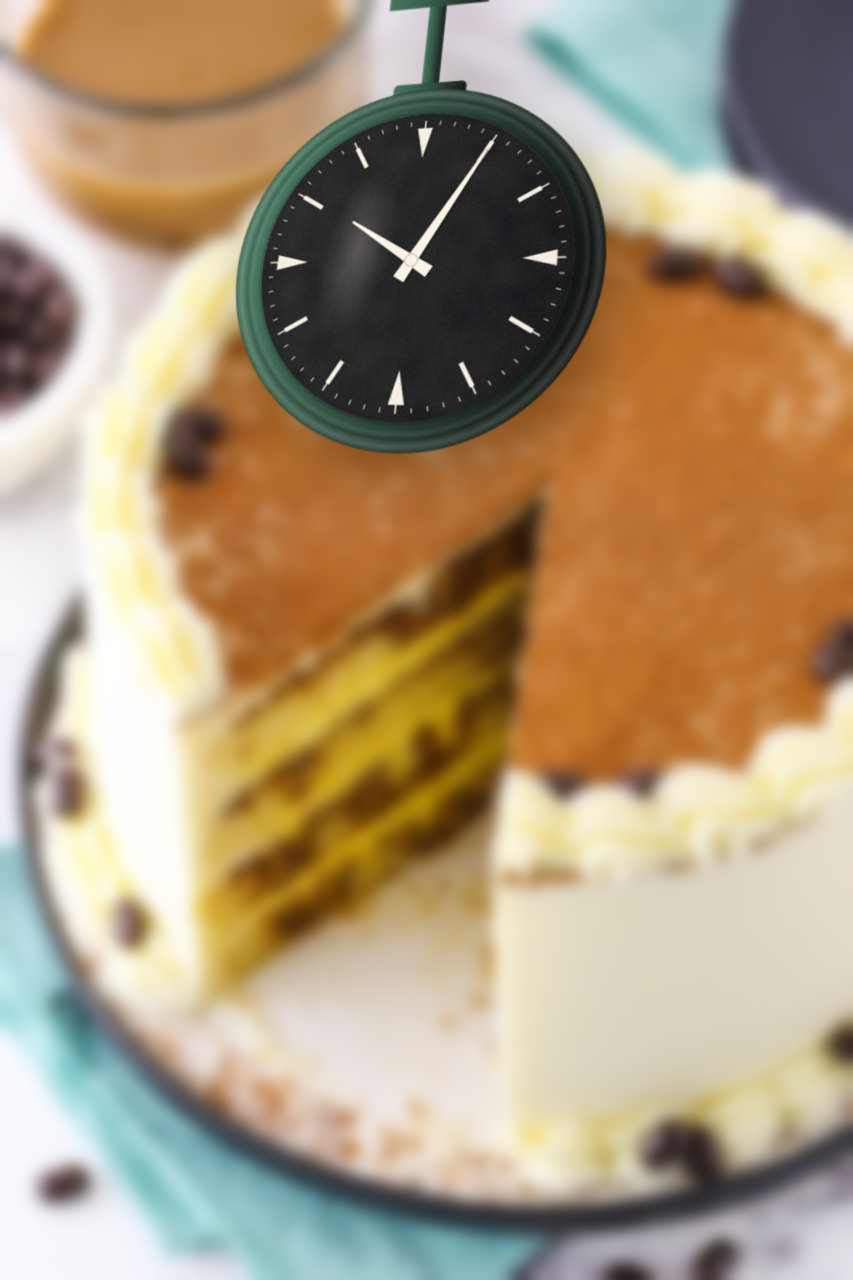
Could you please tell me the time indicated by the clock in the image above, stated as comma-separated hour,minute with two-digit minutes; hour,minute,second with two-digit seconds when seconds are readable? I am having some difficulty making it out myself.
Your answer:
10,05
